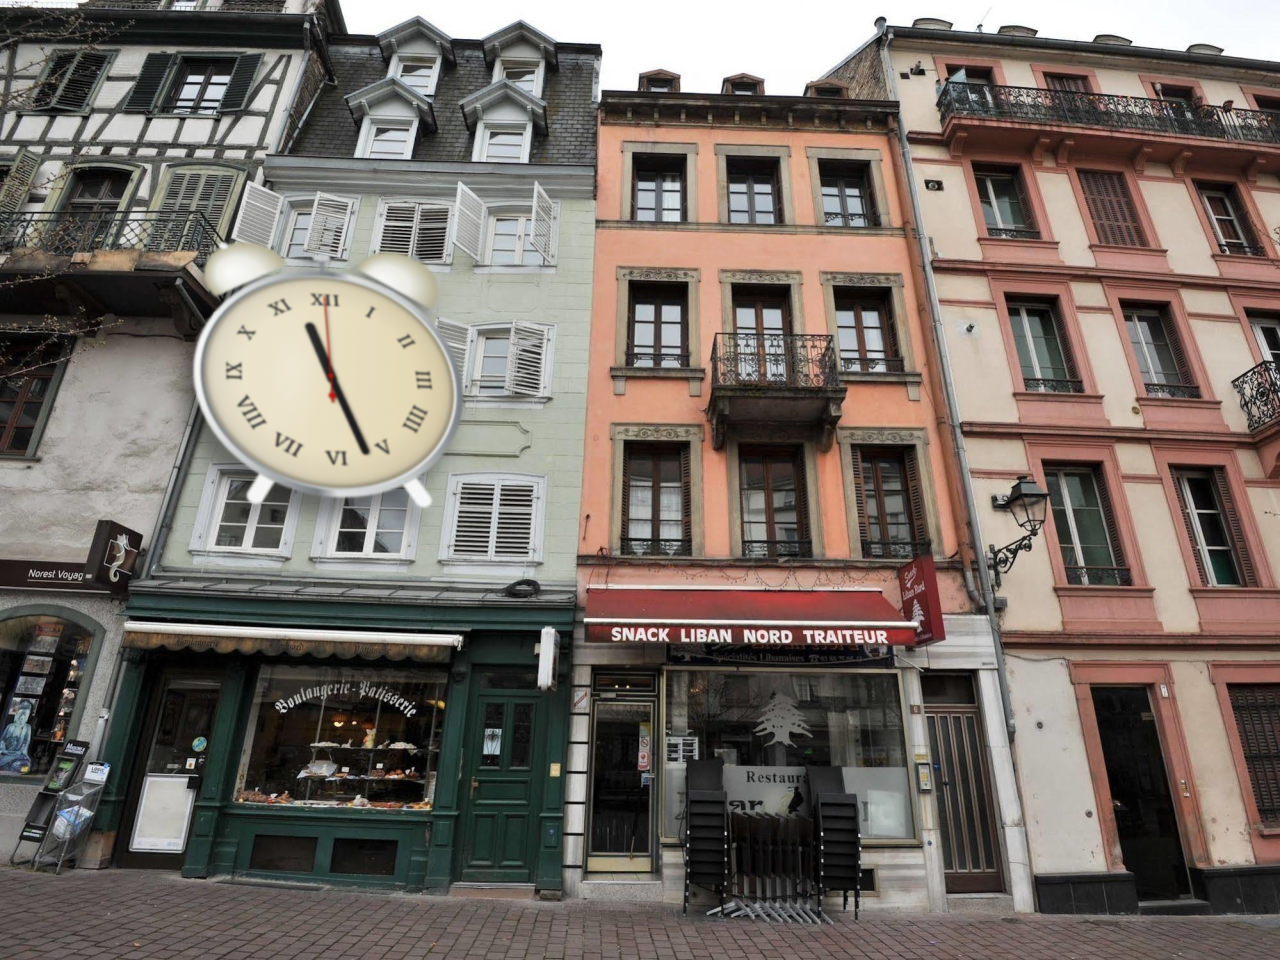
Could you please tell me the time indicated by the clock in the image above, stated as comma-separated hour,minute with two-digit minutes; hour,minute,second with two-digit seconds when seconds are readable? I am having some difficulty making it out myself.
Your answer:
11,27,00
